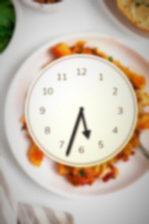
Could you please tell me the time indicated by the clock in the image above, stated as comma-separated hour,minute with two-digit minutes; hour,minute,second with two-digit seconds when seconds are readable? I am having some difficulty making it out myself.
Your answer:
5,33
